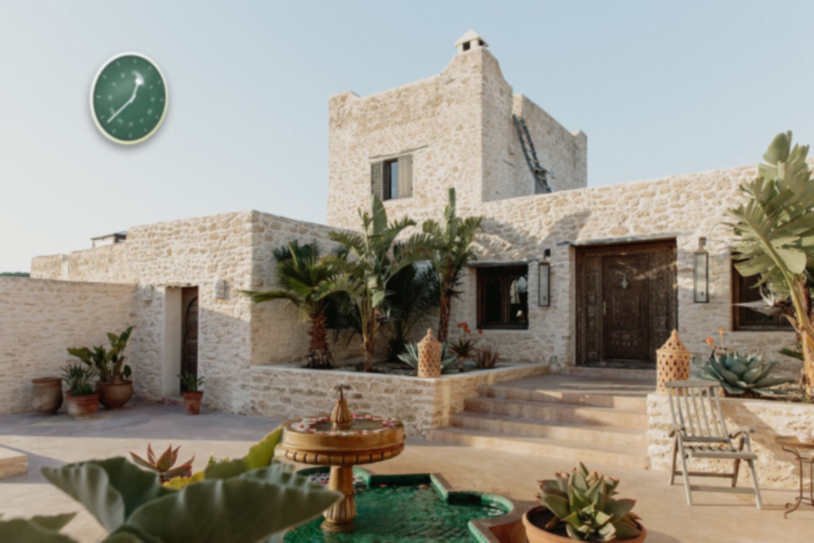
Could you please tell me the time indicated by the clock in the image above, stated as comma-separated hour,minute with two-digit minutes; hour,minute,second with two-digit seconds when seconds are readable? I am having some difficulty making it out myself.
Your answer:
12,38
